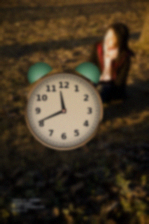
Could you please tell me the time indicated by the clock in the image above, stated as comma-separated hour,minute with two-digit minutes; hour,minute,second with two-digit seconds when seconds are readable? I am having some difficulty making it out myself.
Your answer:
11,41
